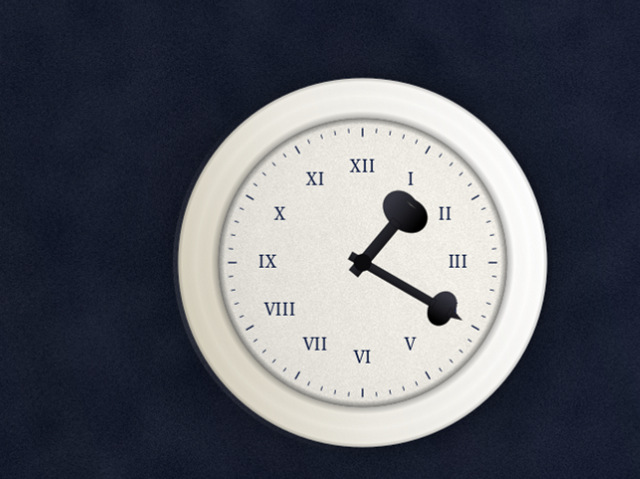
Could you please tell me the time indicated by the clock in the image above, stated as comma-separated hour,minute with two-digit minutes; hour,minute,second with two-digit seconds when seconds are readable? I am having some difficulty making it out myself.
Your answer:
1,20
